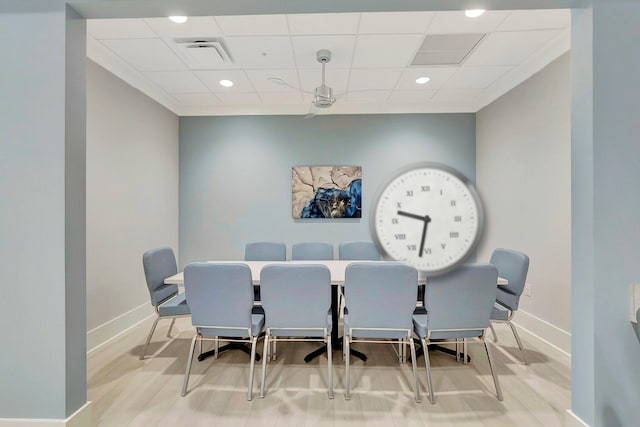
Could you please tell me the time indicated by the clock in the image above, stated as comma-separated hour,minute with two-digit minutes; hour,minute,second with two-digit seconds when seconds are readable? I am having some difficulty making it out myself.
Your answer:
9,32
